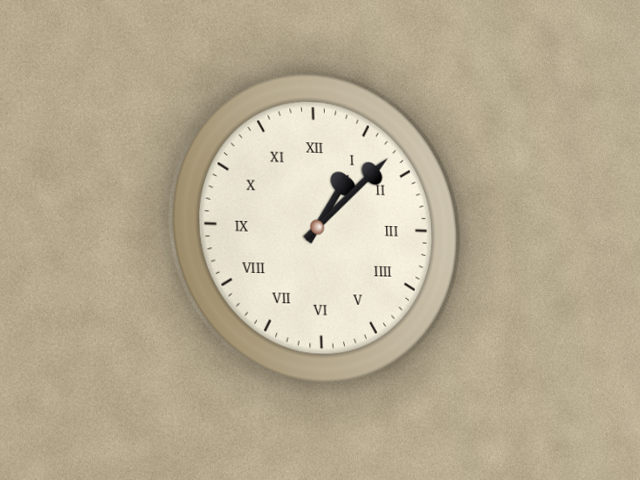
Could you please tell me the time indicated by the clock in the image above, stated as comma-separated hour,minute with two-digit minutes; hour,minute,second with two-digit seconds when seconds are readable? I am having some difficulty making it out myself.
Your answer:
1,08
